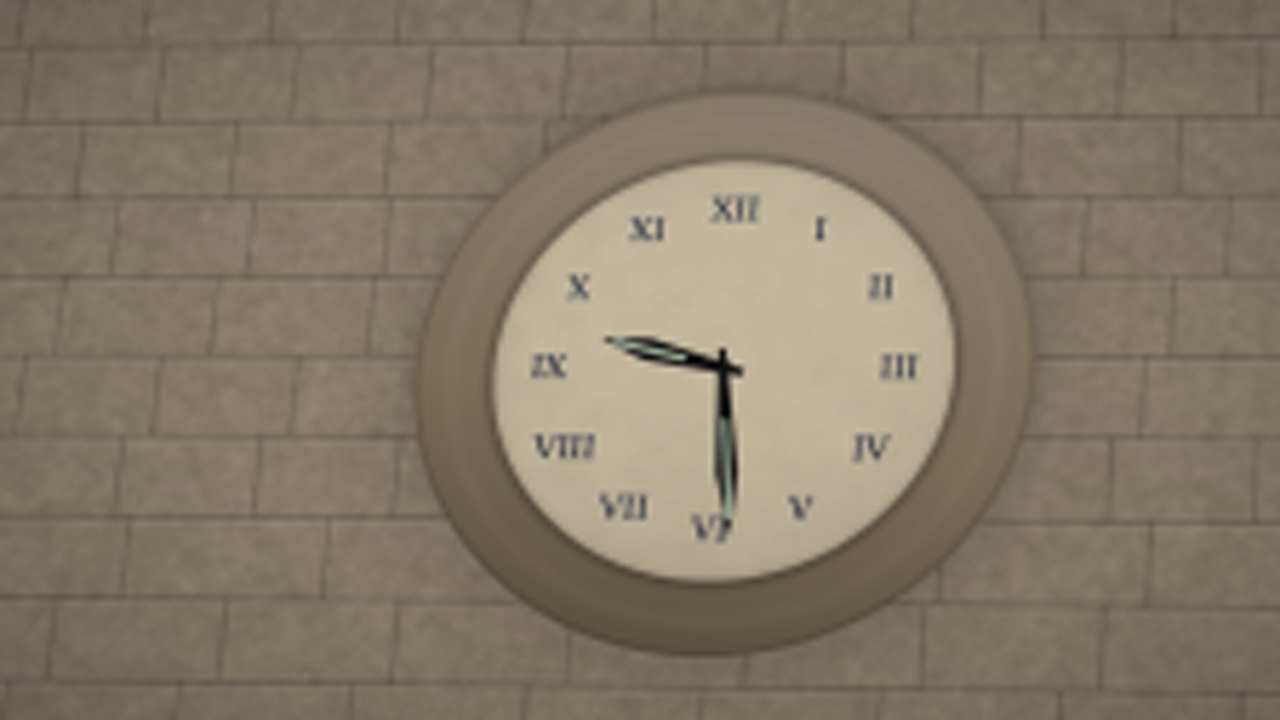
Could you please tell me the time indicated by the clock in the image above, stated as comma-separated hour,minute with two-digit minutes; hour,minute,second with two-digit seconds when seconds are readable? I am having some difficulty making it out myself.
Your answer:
9,29
